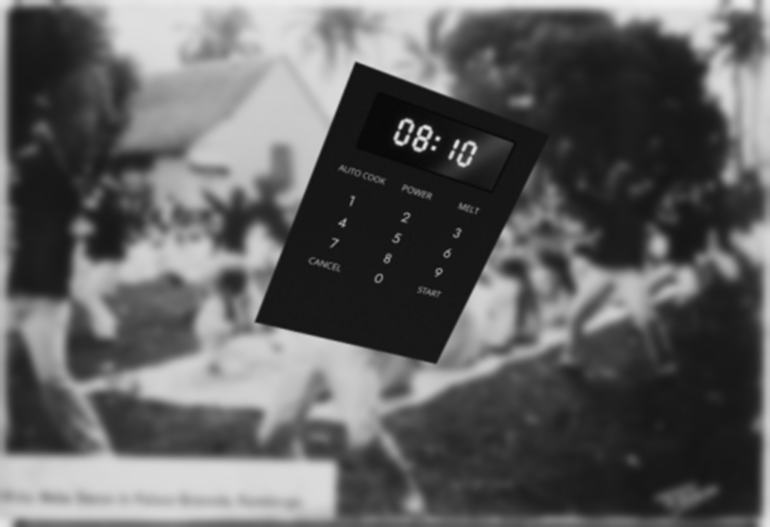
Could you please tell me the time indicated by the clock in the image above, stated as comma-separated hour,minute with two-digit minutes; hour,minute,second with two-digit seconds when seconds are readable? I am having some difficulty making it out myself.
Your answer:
8,10
